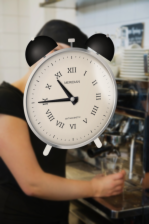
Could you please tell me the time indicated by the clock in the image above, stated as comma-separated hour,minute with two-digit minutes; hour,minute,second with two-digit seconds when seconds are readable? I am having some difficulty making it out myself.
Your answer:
10,45
